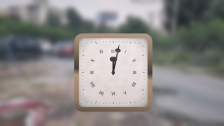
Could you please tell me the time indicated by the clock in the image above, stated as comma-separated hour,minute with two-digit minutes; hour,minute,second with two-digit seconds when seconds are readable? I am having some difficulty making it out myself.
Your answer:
12,02
